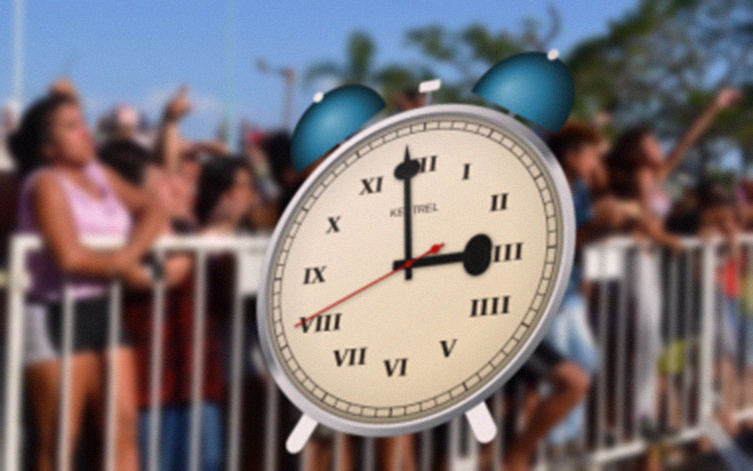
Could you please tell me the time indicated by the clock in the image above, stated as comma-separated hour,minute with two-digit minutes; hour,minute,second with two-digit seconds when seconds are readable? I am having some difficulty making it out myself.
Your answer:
2,58,41
